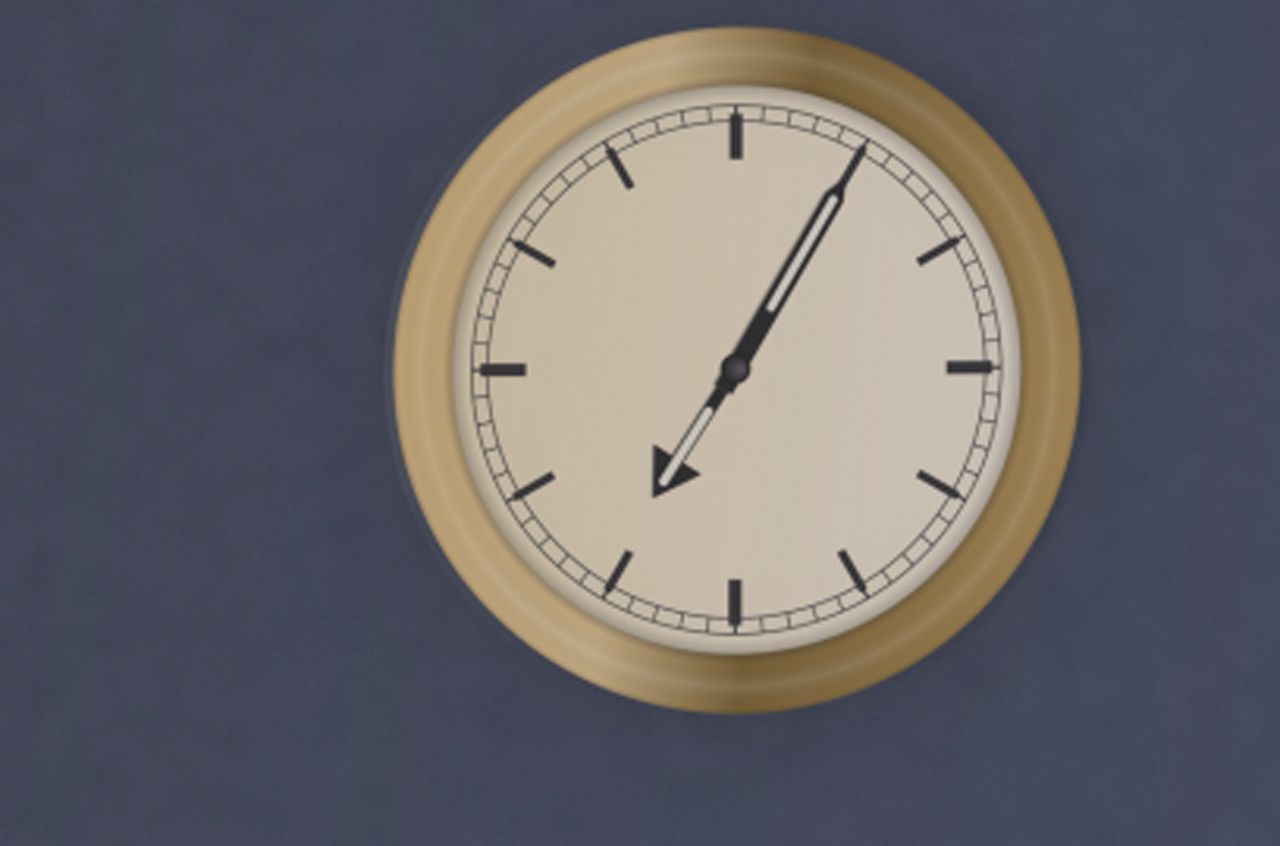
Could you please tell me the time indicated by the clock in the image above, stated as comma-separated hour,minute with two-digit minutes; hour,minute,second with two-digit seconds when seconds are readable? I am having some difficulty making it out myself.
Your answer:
7,05
